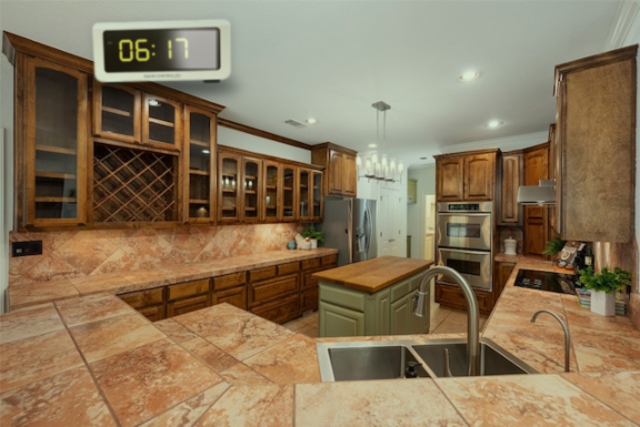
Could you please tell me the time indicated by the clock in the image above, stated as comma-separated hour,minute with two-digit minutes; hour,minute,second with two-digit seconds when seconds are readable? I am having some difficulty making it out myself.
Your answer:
6,17
